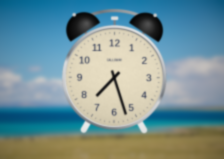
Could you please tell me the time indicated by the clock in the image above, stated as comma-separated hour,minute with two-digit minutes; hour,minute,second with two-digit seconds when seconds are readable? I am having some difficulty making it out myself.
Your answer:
7,27
